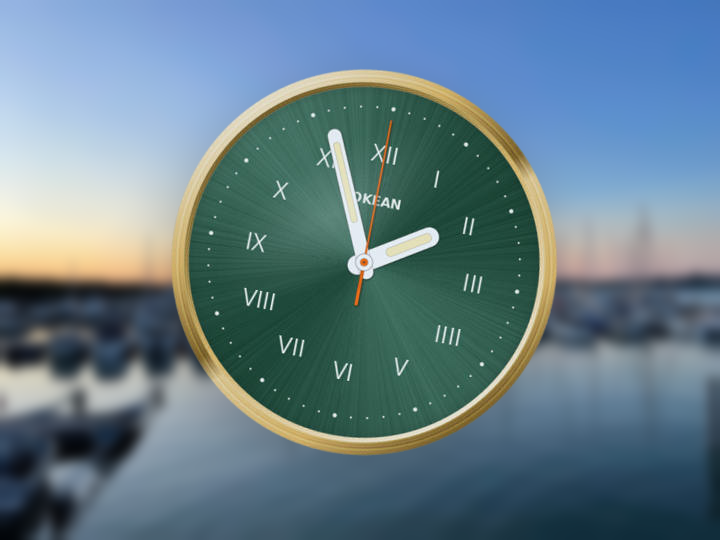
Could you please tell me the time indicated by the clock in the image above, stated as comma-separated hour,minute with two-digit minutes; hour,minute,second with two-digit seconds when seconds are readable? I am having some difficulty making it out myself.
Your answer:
1,56,00
